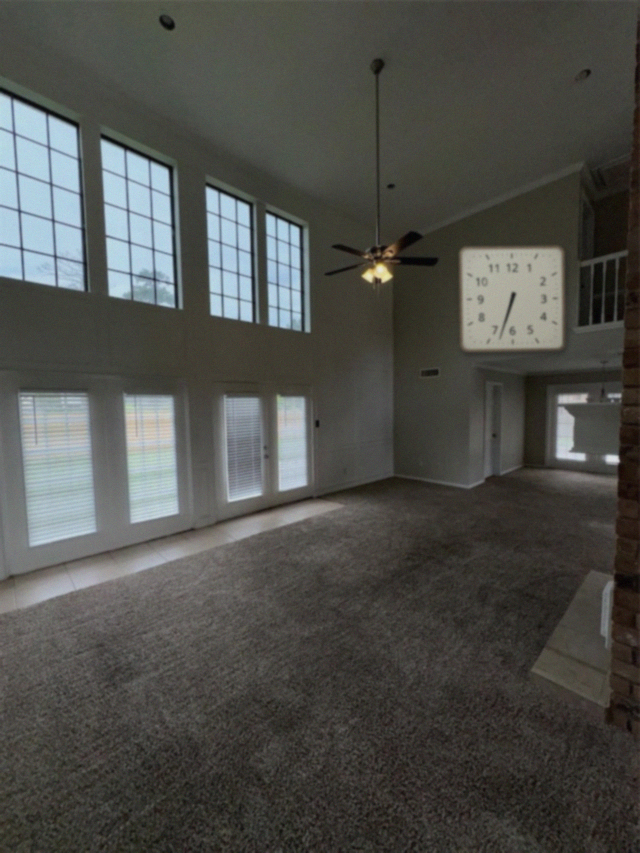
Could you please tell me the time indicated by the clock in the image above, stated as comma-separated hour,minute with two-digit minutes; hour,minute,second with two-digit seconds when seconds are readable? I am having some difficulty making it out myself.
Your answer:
6,33
